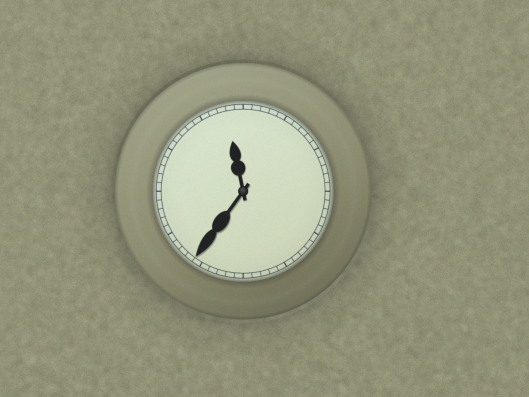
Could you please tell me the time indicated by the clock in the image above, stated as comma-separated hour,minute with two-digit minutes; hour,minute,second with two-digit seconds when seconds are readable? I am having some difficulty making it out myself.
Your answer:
11,36
